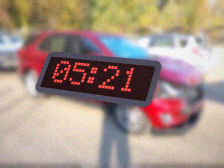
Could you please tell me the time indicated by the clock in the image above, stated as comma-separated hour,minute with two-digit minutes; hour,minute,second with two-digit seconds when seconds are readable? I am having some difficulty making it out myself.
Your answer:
5,21
